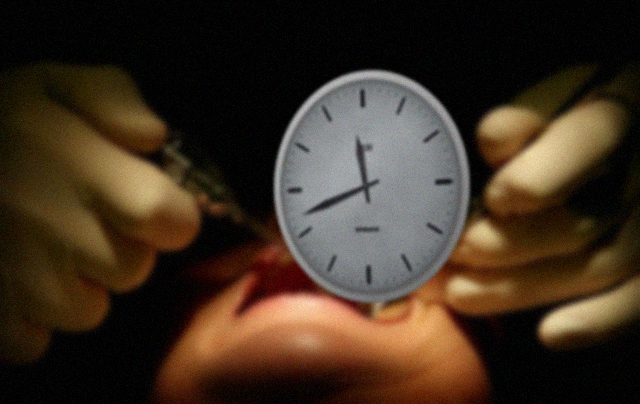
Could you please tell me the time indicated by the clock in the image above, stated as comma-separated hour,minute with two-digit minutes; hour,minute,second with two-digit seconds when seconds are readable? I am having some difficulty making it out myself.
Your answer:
11,42
